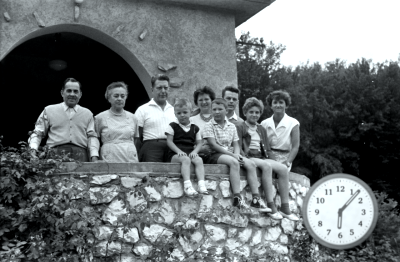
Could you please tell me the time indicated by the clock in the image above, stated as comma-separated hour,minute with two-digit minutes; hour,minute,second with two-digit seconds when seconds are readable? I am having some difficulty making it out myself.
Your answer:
6,07
